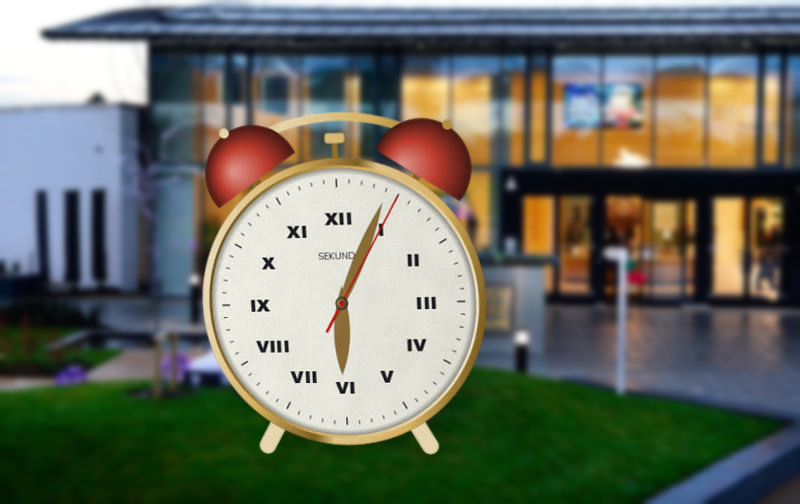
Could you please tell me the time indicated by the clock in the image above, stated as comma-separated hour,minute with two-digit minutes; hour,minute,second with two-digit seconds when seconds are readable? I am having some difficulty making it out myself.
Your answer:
6,04,05
